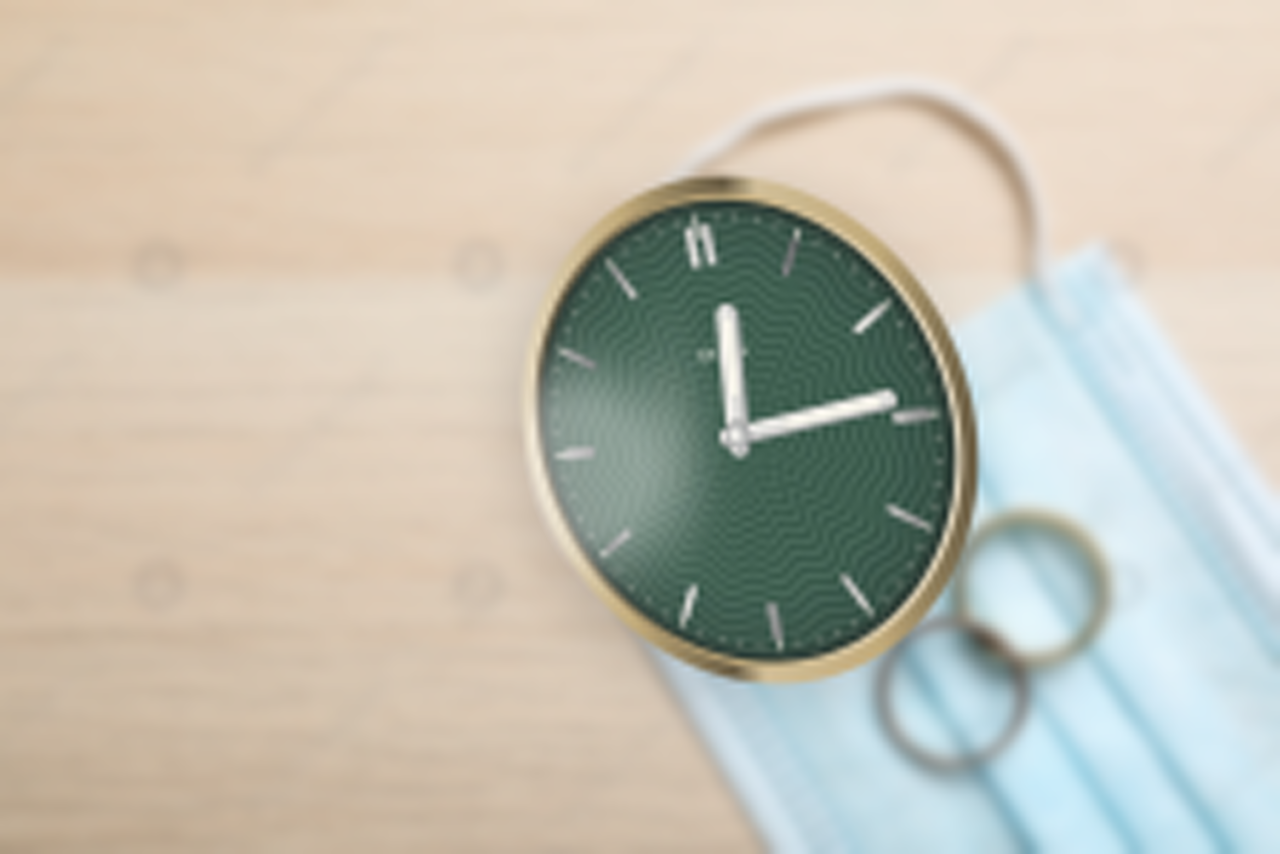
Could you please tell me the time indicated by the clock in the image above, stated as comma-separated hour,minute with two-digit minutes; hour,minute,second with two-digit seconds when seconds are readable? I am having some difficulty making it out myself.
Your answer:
12,14
